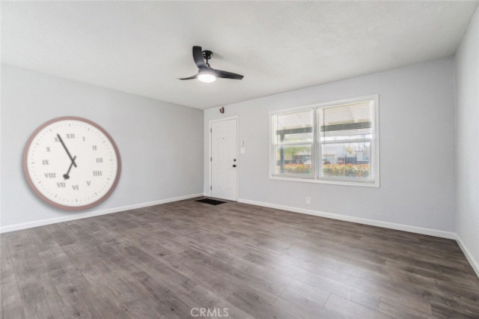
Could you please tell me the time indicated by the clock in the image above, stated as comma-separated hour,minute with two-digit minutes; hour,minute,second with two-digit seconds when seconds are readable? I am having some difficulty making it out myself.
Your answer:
6,56
